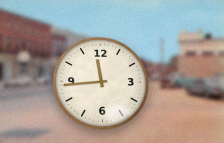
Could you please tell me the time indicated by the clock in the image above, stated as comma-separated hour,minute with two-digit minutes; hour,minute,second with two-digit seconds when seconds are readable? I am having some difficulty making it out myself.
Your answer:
11,44
